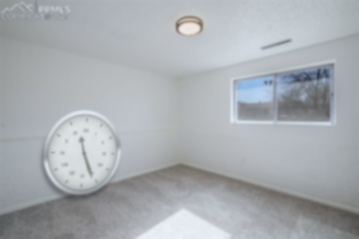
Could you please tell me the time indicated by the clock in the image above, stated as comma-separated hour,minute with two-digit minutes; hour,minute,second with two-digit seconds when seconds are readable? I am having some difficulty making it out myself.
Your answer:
11,26
